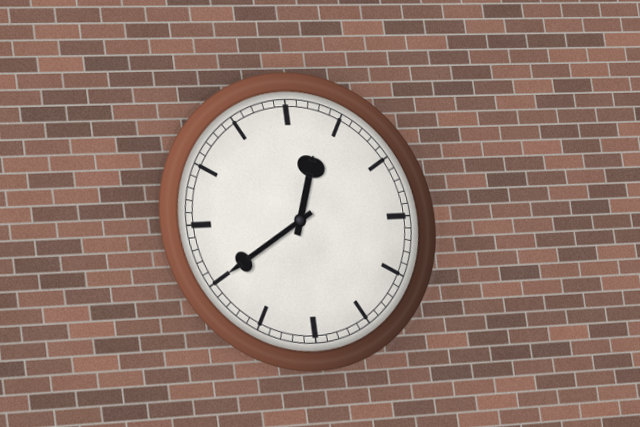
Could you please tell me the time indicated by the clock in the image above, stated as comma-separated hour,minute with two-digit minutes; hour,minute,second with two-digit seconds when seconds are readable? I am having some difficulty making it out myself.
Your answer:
12,40
